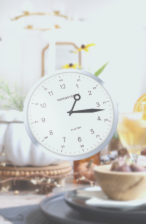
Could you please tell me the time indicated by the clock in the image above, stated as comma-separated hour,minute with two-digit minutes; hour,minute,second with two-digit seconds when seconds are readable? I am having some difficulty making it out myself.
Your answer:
1,17
